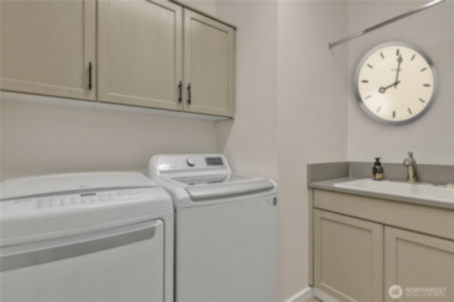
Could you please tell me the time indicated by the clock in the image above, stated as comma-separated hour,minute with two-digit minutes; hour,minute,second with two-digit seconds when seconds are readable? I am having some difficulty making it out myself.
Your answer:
8,01
